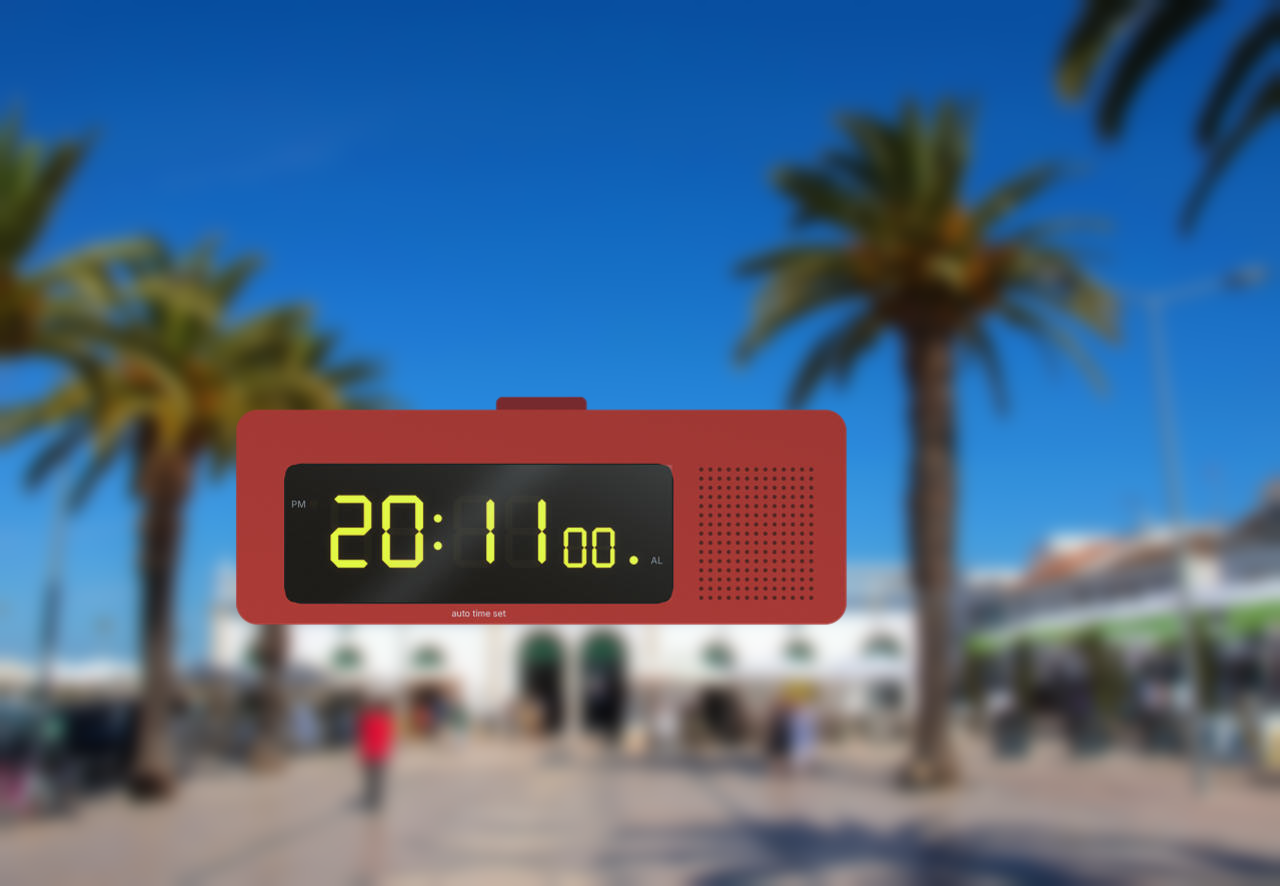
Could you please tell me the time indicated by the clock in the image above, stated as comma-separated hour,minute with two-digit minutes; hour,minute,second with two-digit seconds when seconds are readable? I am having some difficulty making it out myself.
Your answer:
20,11,00
